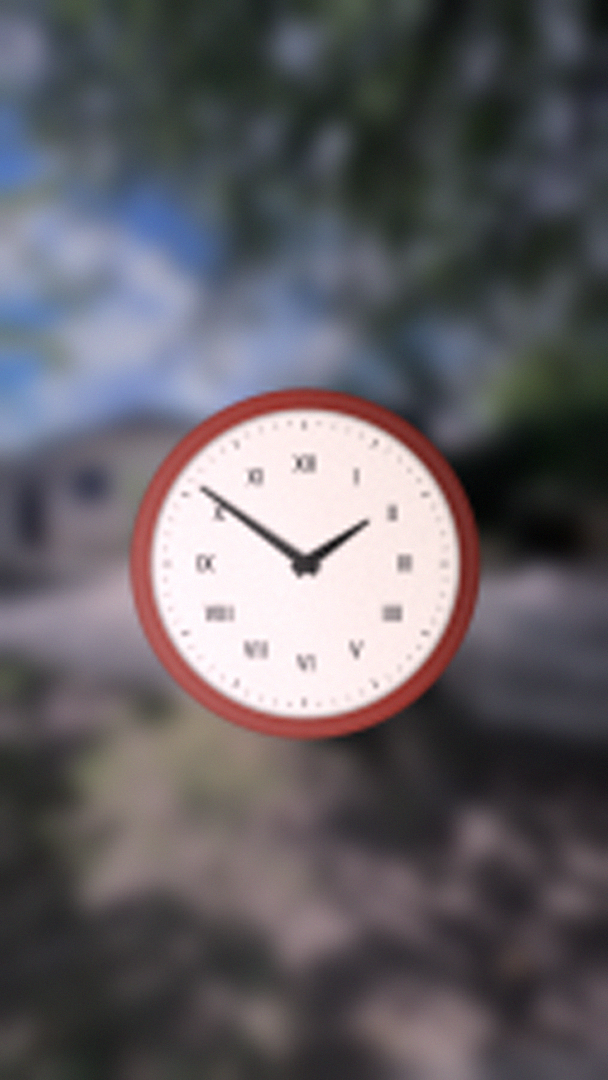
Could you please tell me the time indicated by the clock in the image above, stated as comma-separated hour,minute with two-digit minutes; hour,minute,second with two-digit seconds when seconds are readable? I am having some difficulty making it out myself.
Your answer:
1,51
